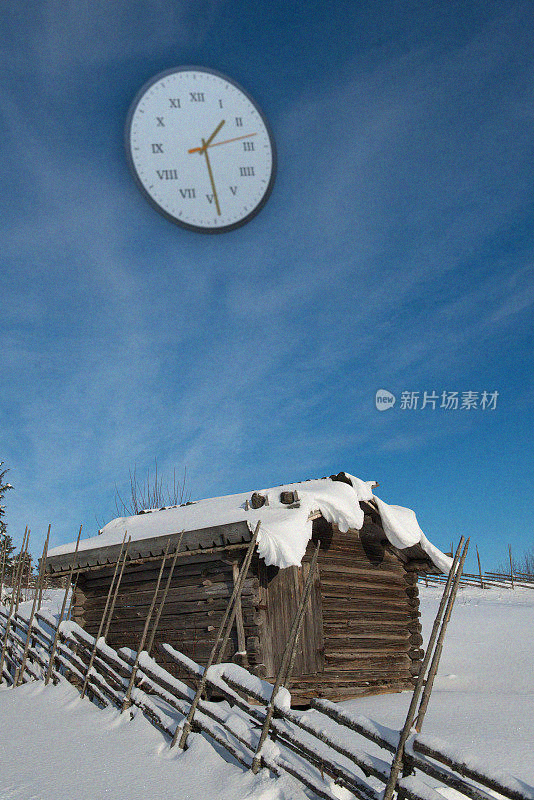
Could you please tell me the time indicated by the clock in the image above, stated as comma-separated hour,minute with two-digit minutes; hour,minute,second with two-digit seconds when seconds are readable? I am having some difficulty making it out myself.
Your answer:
1,29,13
